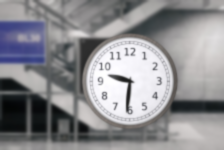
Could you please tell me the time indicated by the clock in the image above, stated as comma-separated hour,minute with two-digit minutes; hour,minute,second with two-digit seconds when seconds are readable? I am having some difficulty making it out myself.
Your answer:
9,31
